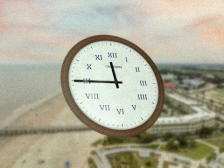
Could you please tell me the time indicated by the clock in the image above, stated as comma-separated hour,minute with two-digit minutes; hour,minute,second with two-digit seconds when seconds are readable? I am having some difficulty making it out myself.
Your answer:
11,45
